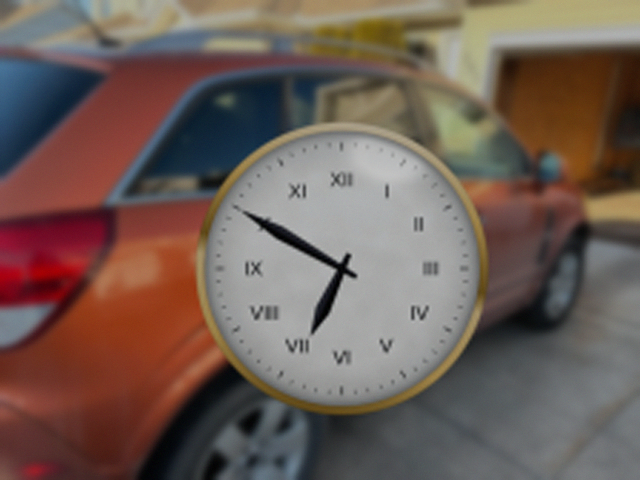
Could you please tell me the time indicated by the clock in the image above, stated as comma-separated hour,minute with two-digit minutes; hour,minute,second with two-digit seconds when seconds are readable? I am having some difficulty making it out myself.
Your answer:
6,50
